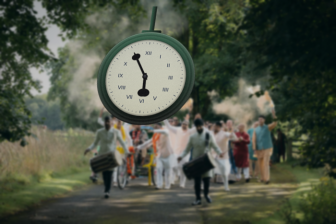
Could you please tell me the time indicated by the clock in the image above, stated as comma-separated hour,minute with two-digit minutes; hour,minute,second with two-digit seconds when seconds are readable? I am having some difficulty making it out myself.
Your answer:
5,55
